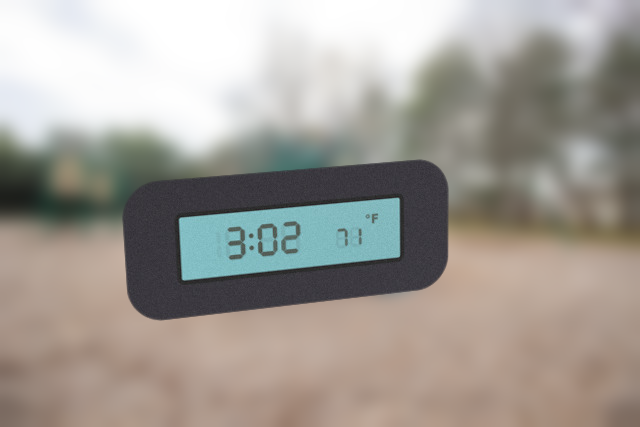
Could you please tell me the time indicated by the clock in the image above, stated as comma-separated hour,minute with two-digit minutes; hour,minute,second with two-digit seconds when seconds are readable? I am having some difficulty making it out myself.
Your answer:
3,02
